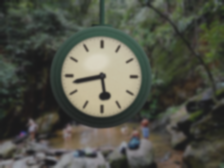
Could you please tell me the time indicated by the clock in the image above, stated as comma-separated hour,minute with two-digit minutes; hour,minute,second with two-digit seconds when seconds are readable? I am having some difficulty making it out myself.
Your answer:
5,43
